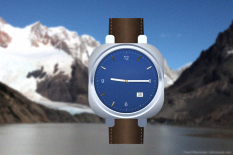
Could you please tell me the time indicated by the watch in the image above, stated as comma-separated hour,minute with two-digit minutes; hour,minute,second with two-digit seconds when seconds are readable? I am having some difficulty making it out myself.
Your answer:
9,15
